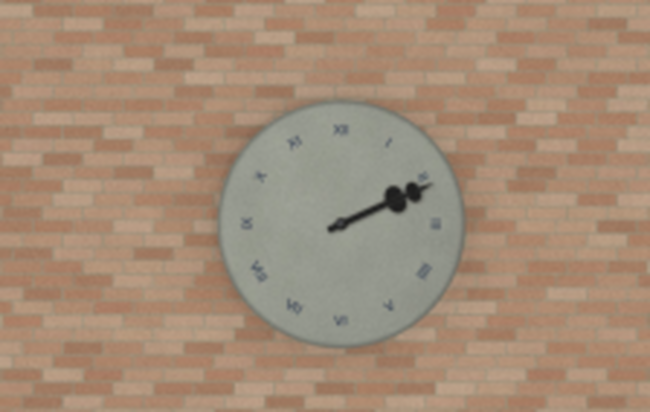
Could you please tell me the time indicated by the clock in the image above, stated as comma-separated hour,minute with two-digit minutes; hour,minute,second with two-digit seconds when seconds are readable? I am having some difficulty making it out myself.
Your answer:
2,11
